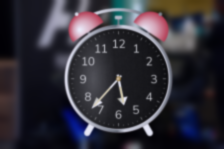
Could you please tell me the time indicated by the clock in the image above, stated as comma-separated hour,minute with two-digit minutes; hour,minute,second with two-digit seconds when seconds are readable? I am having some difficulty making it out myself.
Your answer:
5,37
